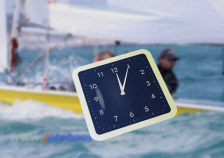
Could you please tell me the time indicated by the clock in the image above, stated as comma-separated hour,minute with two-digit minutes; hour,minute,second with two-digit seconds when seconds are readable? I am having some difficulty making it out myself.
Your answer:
12,05
